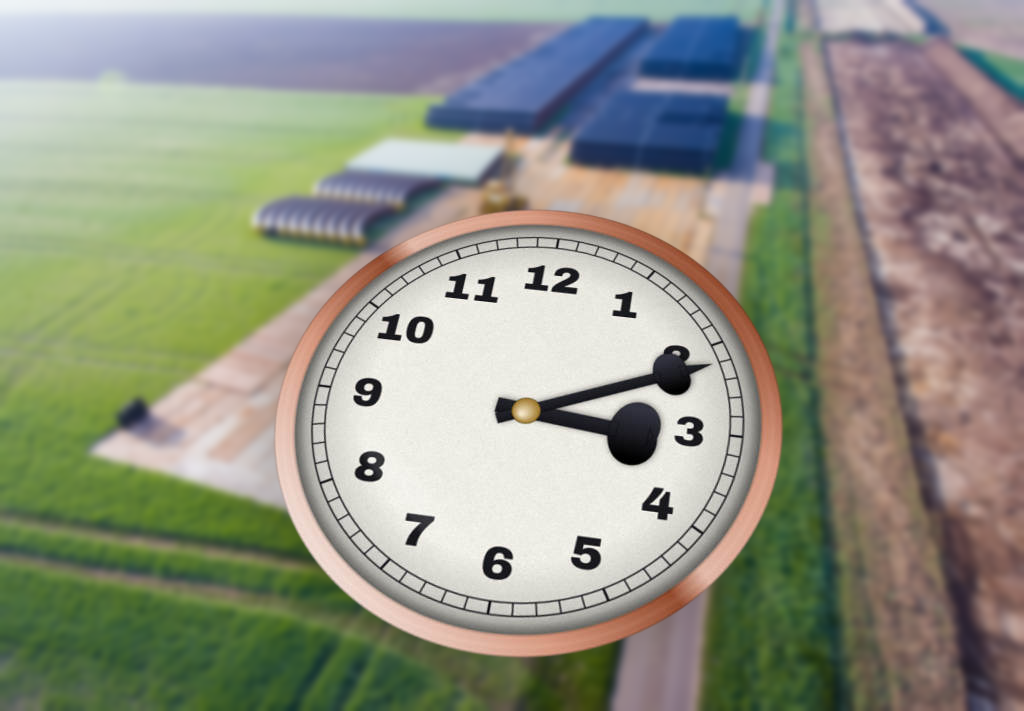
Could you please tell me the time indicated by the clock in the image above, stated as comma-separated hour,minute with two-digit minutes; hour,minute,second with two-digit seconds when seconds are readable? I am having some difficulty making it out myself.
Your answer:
3,11
